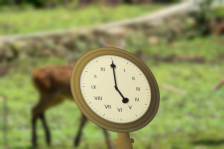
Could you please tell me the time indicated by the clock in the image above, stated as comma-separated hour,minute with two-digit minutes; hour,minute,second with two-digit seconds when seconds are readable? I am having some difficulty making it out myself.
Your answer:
5,00
